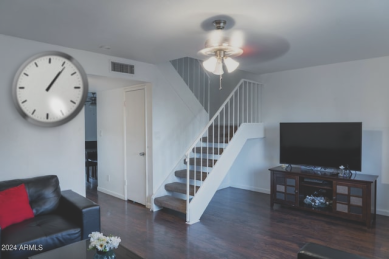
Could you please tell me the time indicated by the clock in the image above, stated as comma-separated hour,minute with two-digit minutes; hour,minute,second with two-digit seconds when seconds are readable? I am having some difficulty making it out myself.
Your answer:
1,06
